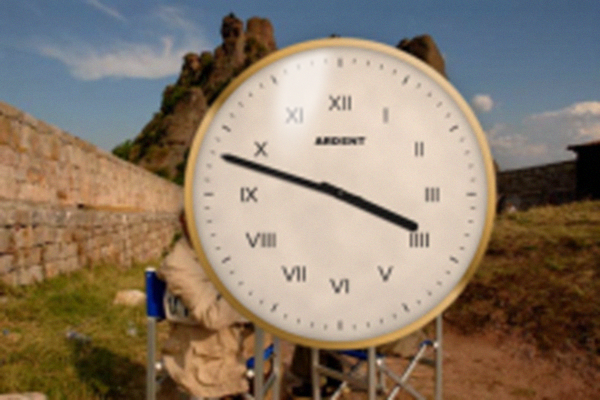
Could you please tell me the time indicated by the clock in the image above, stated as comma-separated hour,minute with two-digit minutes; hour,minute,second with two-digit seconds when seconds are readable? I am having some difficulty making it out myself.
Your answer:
3,48
